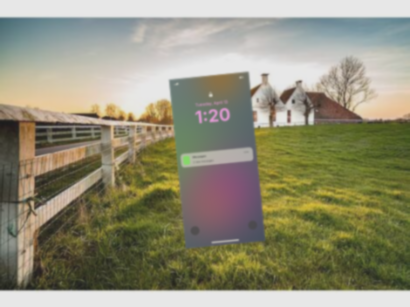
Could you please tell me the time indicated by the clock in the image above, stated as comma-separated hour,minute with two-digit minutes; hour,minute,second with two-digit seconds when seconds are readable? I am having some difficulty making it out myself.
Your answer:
1,20
